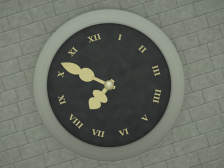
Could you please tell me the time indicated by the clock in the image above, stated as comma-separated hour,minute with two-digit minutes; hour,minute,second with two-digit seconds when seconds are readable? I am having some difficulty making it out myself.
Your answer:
7,52
